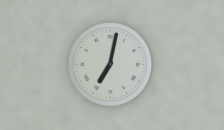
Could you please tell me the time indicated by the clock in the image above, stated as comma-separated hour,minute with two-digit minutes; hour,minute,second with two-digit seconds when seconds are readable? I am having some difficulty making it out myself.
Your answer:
7,02
